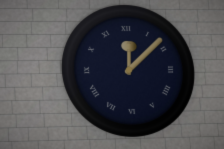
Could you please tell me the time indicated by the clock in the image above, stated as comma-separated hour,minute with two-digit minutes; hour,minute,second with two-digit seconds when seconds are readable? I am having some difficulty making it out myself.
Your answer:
12,08
